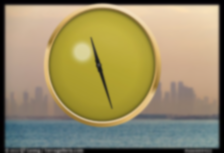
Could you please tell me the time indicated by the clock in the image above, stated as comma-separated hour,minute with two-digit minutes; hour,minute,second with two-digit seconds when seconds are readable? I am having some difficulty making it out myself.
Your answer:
11,27
